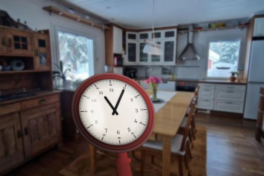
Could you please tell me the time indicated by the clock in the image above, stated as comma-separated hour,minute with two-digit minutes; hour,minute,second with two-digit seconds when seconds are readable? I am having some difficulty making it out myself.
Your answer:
11,05
